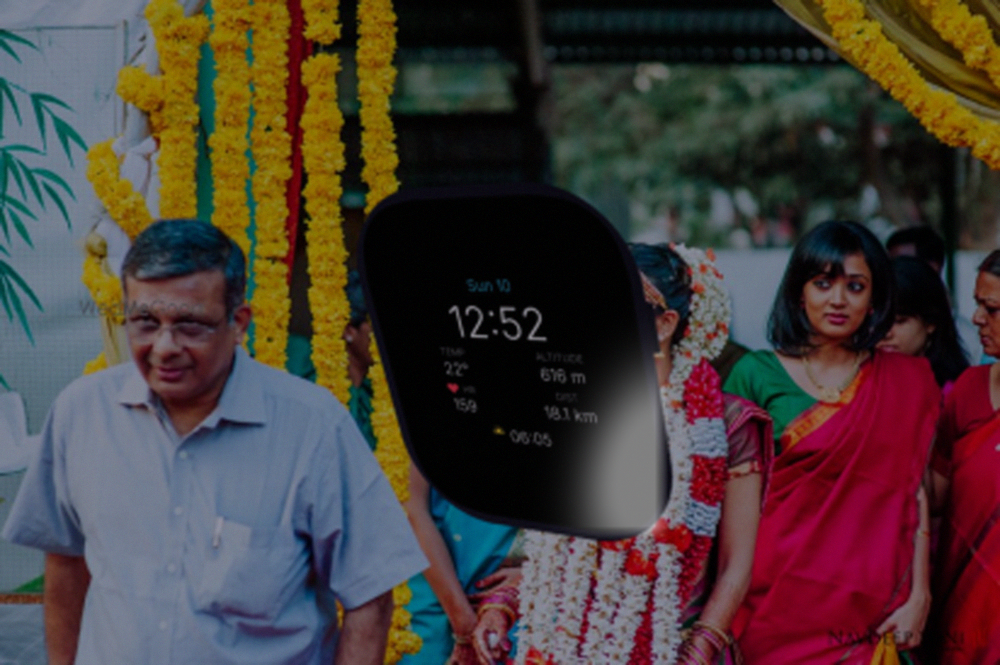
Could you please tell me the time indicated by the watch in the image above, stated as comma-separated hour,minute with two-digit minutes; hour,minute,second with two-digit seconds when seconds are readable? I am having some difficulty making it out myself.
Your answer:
12,52
